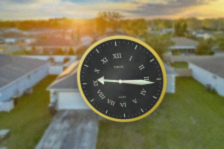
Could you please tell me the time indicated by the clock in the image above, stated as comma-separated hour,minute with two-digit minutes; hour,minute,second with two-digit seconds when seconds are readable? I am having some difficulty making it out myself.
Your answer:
9,16
